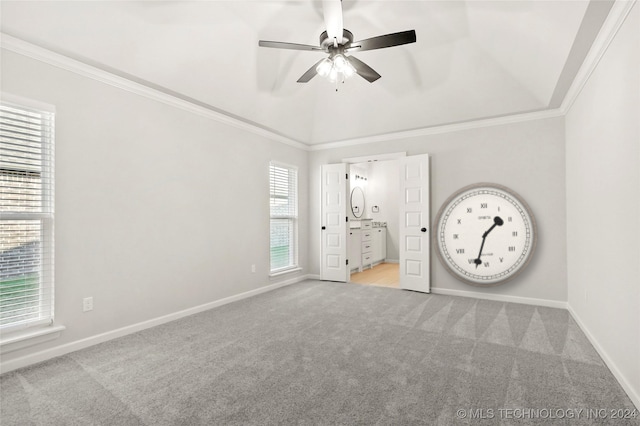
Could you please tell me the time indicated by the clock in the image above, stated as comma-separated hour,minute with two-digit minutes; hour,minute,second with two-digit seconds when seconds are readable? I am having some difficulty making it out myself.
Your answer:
1,33
